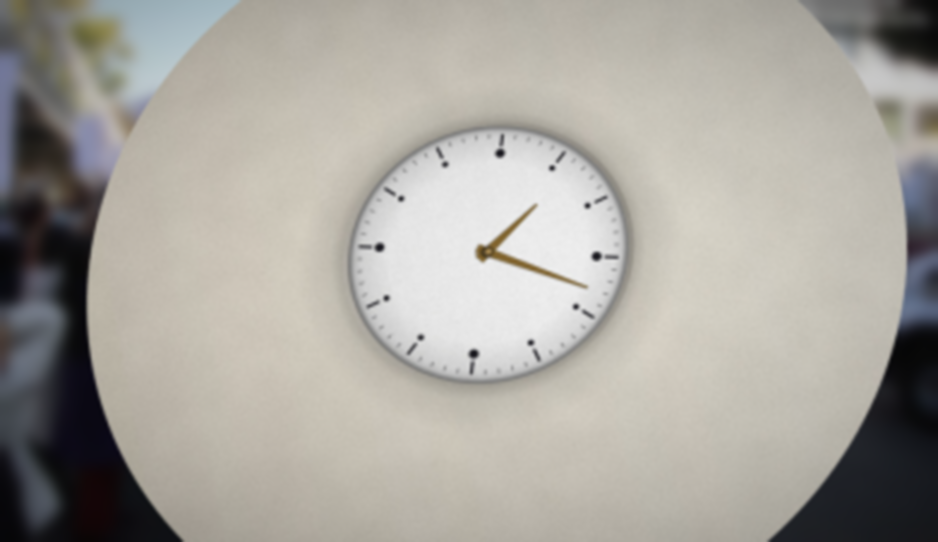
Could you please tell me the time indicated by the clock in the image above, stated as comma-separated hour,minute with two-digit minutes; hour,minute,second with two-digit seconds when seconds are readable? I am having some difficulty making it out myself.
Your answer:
1,18
